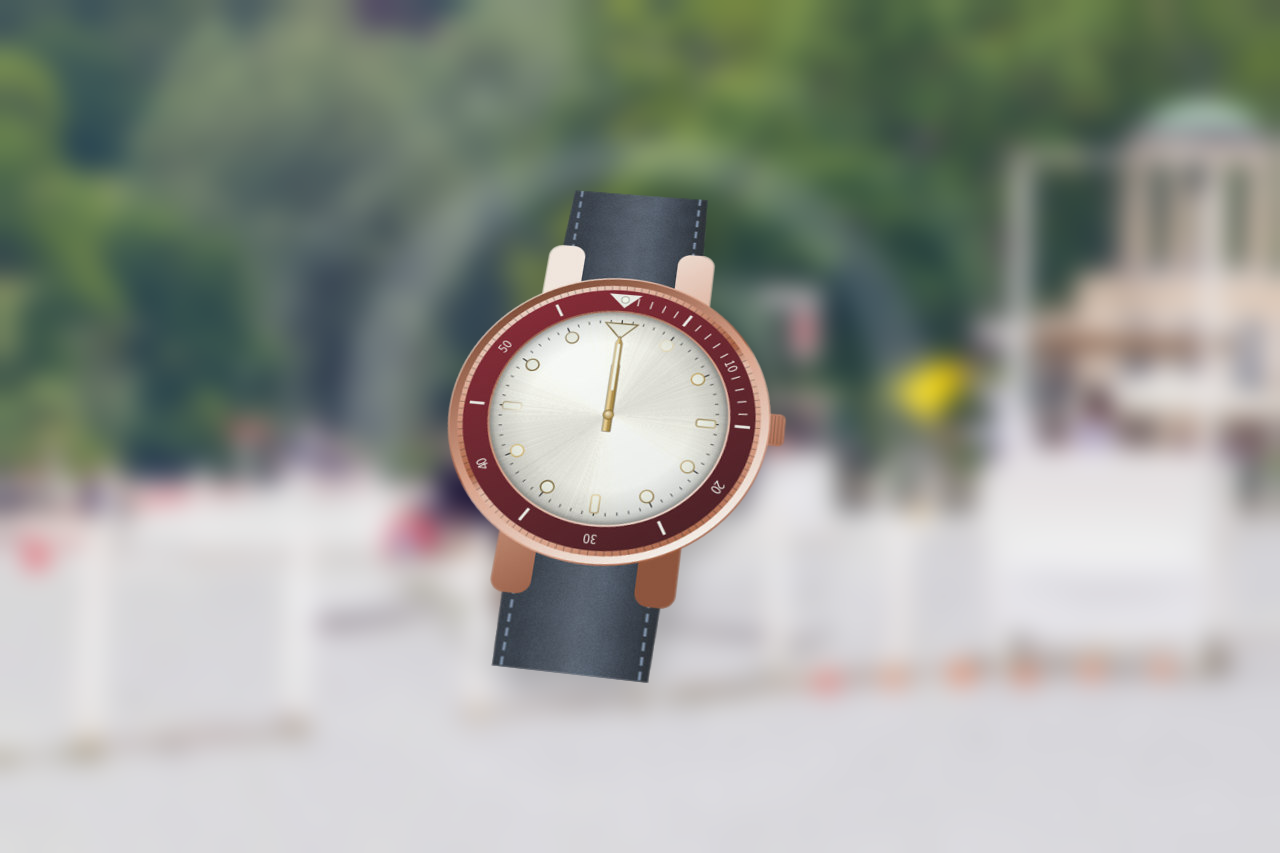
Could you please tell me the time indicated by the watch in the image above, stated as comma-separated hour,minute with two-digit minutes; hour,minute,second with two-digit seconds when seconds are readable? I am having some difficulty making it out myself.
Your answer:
12,00
